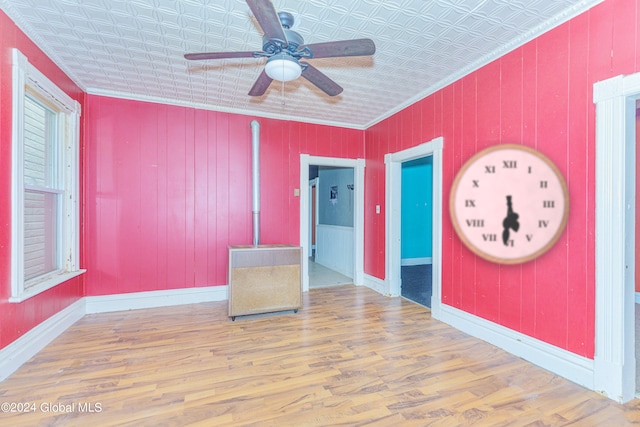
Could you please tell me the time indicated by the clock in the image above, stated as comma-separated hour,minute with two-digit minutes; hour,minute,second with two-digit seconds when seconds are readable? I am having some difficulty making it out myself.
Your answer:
5,31
